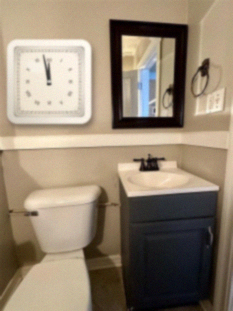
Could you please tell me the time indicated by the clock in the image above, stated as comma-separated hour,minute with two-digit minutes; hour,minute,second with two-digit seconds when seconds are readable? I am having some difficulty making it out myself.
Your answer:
11,58
